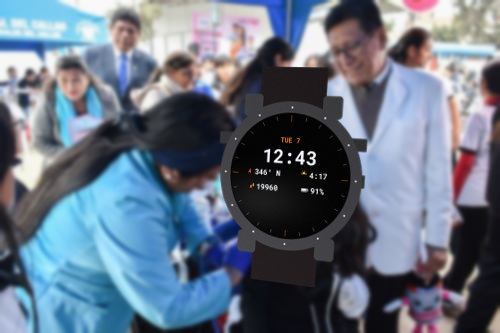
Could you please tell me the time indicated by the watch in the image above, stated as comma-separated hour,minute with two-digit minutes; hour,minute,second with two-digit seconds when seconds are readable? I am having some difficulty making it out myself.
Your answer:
12,43
